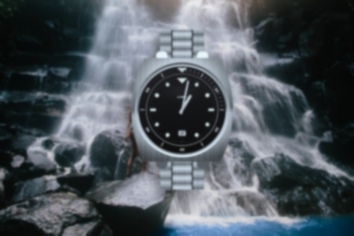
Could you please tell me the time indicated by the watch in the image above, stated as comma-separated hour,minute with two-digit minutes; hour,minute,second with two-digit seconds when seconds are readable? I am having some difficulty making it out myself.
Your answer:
1,02
